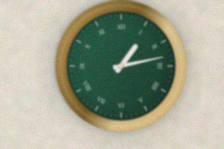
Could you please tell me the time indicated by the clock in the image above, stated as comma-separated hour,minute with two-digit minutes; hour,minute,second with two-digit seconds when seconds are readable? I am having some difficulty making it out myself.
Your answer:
1,13
